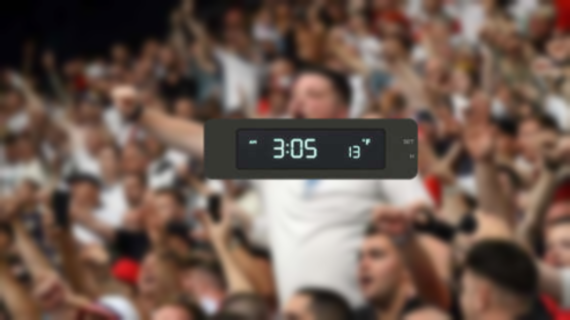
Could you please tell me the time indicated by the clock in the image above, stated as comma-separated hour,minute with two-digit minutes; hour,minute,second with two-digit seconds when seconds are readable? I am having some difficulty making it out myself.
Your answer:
3,05
